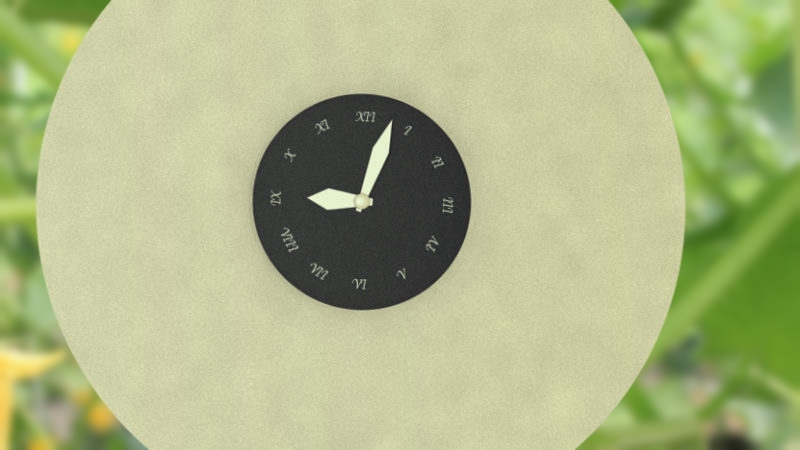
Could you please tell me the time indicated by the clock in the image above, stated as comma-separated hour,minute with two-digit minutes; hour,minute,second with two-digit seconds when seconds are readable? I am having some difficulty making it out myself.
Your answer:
9,03
